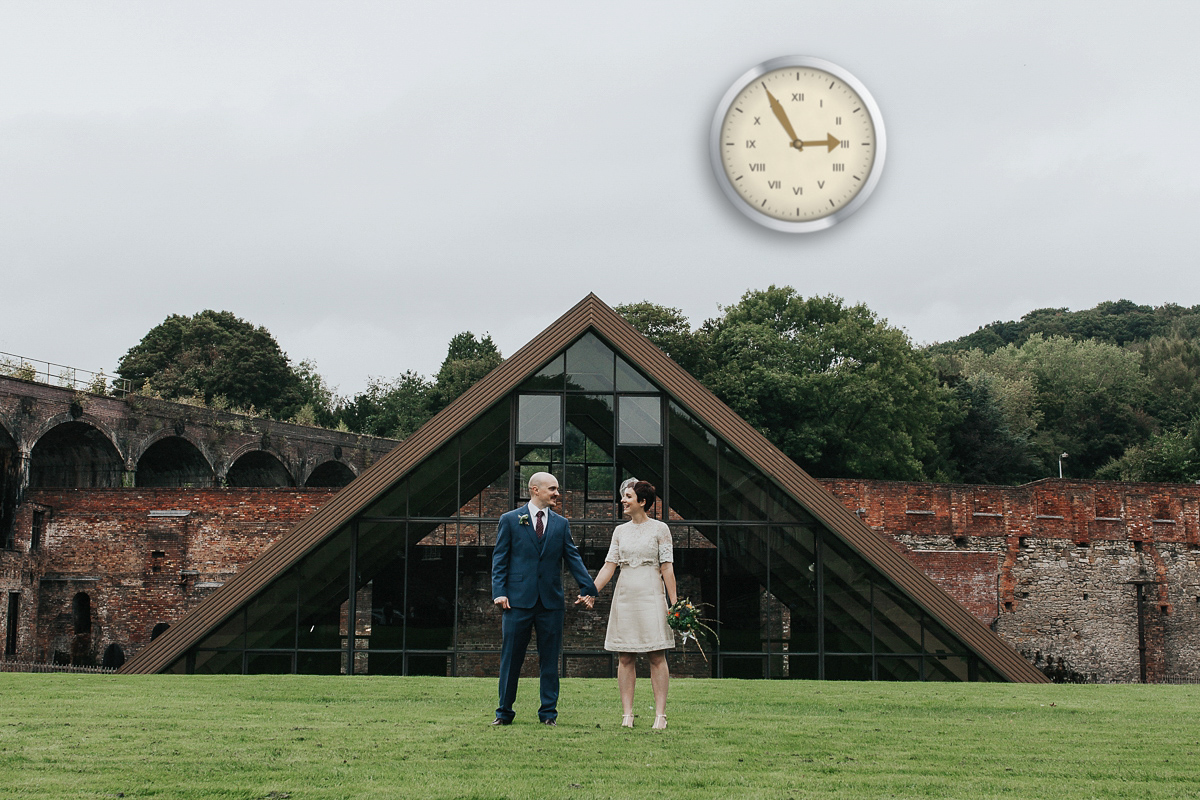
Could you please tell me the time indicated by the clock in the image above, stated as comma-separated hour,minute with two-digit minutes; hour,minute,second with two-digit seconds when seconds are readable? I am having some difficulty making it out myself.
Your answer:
2,55
